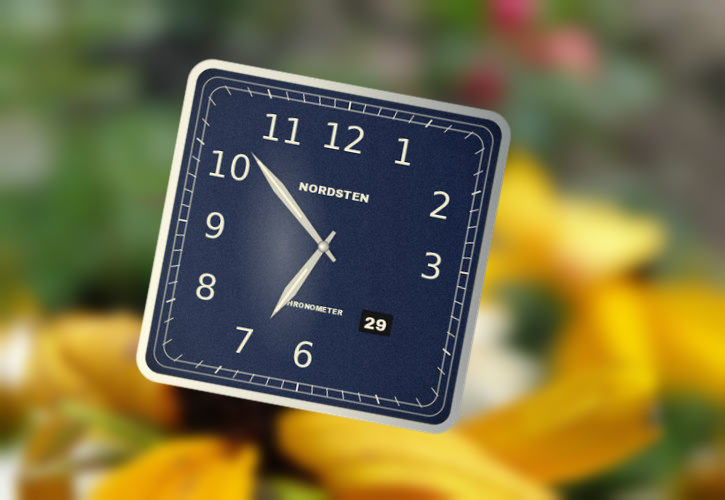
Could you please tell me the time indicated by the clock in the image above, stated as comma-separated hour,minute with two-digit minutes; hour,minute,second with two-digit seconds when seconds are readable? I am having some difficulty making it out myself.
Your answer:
6,52
